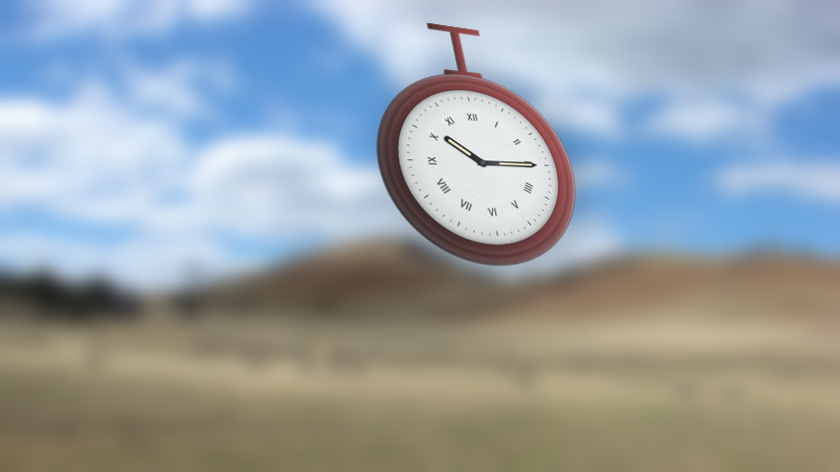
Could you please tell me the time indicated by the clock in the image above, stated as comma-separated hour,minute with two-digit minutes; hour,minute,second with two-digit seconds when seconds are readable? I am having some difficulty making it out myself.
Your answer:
10,15
